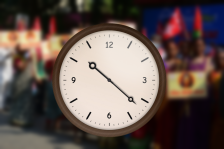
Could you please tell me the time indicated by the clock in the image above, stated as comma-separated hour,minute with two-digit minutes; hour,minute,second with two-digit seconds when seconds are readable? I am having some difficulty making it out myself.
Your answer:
10,22
